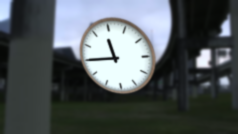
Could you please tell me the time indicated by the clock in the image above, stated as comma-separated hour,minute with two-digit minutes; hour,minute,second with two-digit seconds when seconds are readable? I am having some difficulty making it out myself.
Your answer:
11,45
